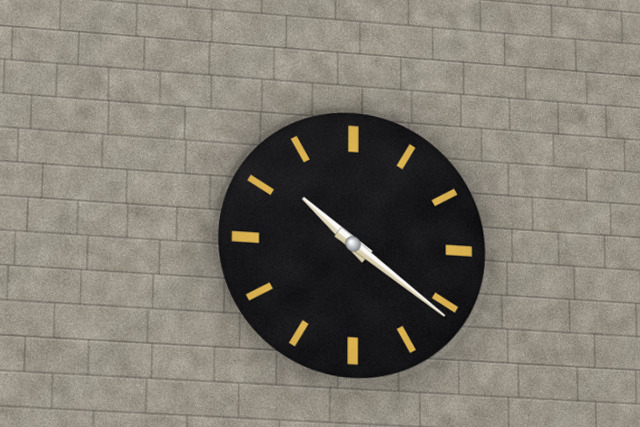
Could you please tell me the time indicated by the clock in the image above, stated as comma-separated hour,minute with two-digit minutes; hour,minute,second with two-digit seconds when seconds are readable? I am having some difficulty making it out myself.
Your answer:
10,21
